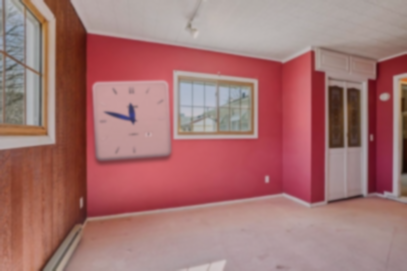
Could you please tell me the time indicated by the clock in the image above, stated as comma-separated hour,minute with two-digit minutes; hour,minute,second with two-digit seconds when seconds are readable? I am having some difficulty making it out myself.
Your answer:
11,48
